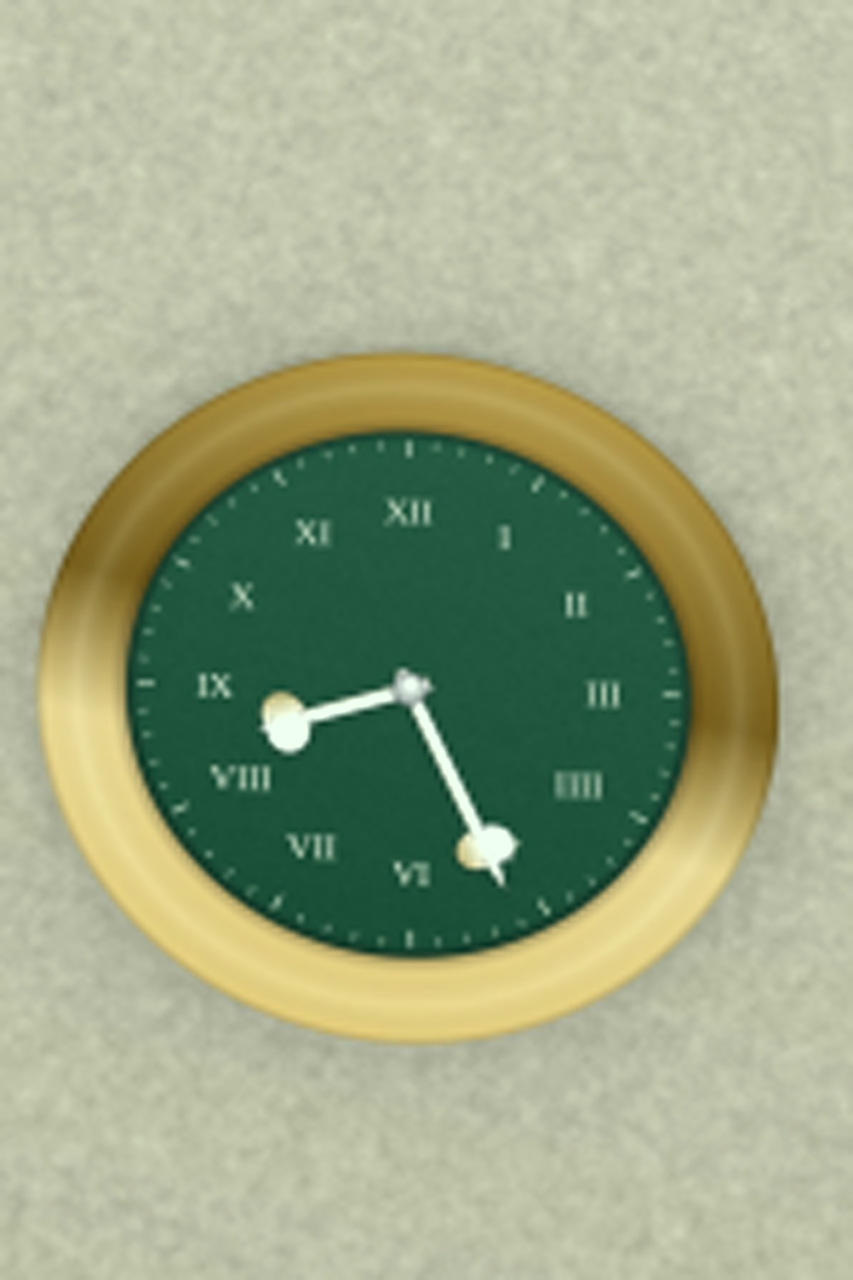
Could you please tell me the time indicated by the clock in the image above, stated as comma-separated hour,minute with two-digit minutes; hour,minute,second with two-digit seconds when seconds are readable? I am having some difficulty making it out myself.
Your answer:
8,26
